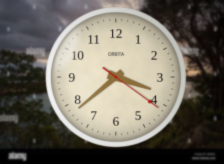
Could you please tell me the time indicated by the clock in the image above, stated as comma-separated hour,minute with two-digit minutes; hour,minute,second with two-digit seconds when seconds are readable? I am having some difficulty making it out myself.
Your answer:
3,38,21
